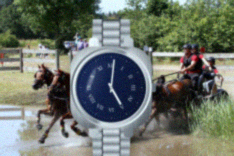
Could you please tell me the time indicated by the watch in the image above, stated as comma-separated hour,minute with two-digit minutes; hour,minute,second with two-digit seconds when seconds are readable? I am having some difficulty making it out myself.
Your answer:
5,01
